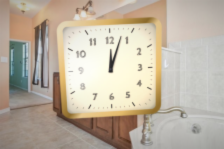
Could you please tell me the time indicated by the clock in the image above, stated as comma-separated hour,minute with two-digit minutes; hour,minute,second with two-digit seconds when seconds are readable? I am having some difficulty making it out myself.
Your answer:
12,03
